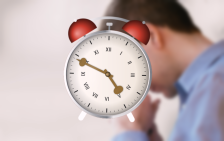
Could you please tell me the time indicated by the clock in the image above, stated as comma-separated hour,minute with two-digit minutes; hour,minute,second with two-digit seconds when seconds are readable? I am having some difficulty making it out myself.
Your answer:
4,49
